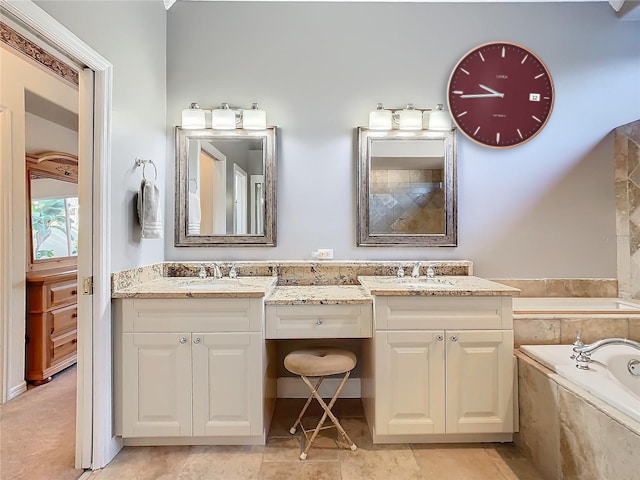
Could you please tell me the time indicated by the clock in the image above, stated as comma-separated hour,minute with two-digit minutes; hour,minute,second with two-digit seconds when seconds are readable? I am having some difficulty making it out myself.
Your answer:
9,44
